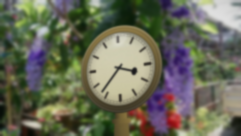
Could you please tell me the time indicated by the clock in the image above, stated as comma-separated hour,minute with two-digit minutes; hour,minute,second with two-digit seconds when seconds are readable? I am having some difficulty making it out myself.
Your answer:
3,37
